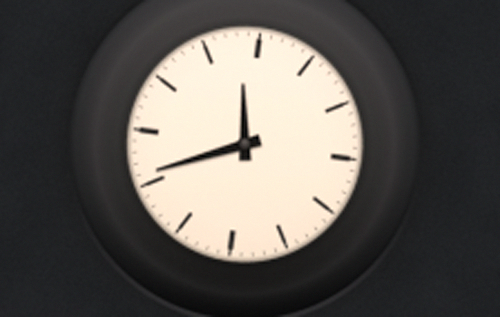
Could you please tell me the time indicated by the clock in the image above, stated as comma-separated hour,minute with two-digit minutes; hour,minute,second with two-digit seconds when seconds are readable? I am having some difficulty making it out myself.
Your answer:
11,41
